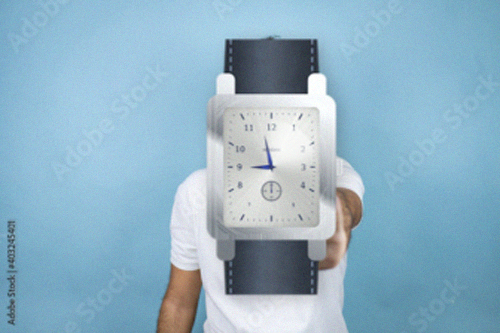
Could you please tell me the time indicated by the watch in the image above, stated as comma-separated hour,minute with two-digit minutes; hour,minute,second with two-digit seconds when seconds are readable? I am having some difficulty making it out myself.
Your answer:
8,58
